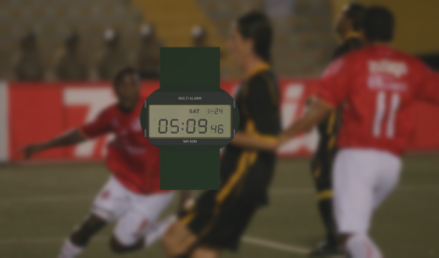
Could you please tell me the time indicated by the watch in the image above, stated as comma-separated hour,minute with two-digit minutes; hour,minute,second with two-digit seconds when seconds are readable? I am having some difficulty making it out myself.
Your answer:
5,09,46
